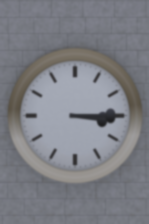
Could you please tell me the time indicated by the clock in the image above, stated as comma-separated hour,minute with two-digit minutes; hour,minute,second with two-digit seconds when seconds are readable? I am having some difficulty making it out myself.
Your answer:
3,15
